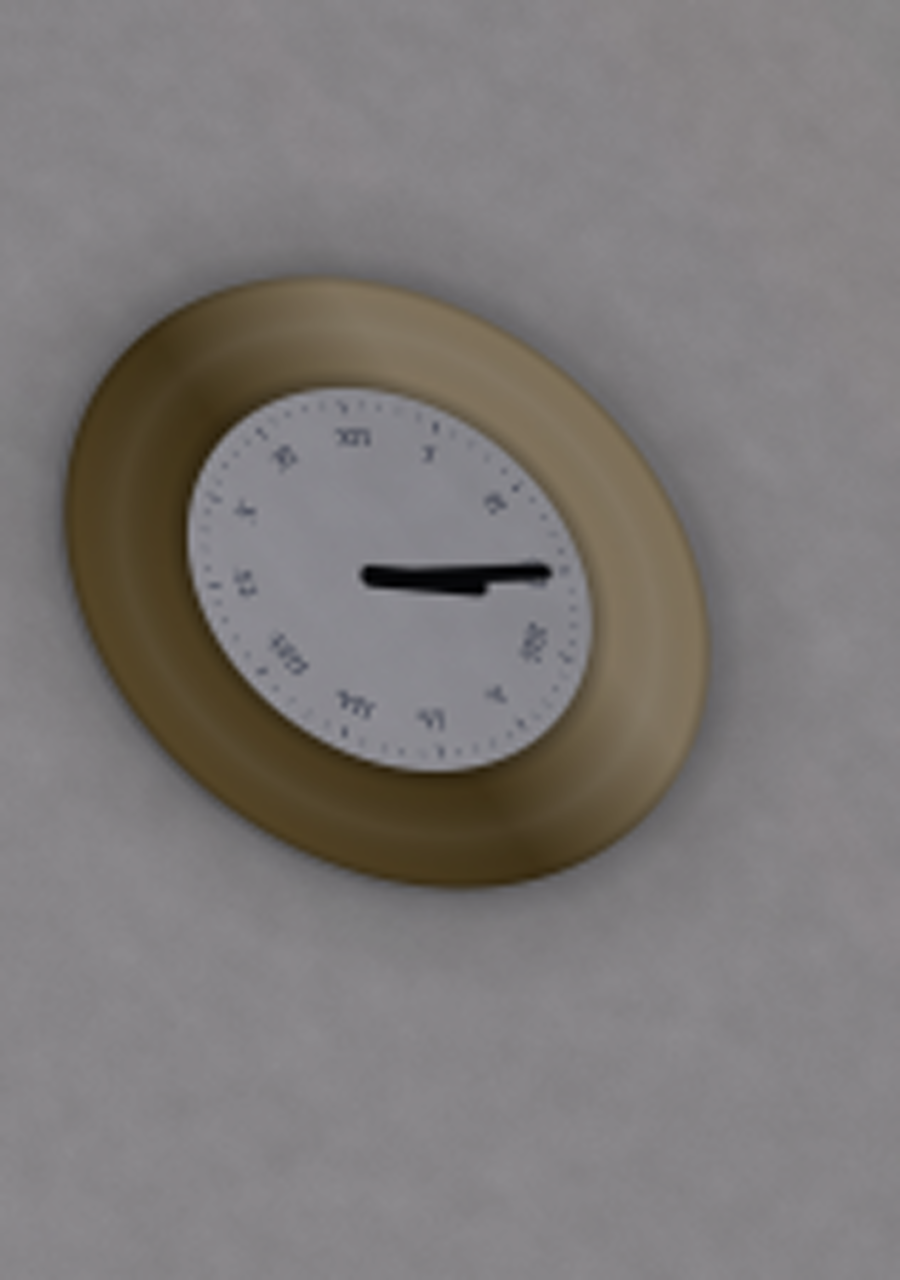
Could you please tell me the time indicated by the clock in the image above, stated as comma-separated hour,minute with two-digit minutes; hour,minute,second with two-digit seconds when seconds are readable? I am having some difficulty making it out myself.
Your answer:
3,15
